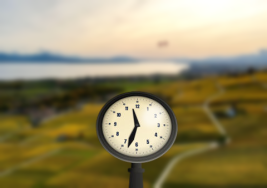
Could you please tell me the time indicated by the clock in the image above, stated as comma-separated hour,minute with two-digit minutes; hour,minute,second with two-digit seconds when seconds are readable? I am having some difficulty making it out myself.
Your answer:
11,33
